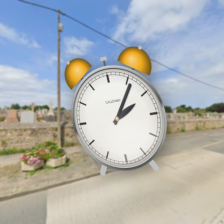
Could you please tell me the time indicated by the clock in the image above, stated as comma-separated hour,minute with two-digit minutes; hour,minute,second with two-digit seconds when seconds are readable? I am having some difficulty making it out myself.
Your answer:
2,06
